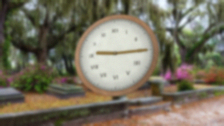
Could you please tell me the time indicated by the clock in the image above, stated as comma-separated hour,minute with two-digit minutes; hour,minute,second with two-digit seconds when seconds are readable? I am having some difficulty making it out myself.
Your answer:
9,15
